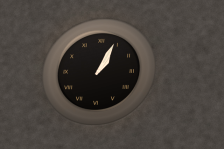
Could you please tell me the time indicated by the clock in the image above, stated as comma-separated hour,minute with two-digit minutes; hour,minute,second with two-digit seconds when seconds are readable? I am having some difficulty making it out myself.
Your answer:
1,04
